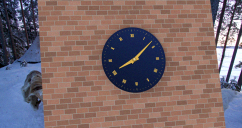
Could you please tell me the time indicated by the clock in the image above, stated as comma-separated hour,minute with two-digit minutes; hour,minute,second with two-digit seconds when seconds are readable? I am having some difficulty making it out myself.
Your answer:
8,08
